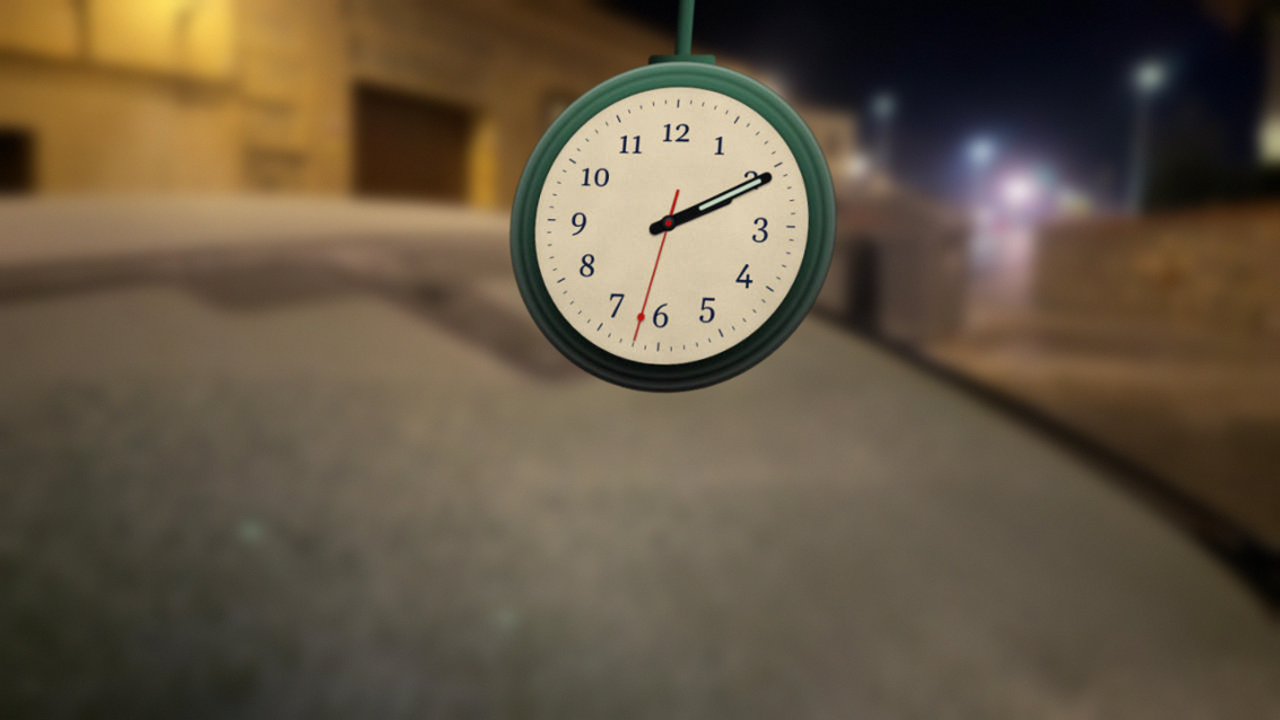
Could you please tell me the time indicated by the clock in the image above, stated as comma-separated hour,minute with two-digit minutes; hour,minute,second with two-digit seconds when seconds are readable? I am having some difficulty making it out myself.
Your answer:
2,10,32
